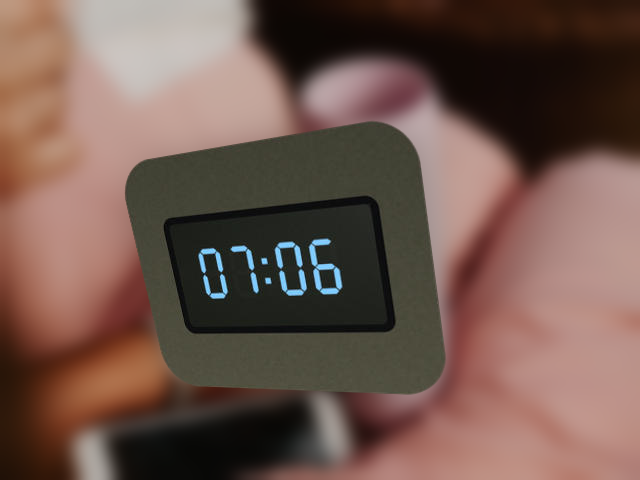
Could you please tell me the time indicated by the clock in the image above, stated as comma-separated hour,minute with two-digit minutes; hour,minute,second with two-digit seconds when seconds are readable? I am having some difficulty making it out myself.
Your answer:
7,06
